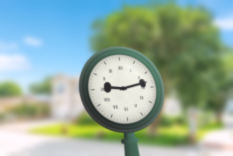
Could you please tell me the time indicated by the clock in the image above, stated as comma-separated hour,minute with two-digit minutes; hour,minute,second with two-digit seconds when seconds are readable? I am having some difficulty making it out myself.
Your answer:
9,13
